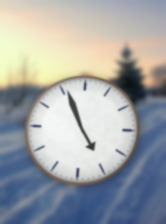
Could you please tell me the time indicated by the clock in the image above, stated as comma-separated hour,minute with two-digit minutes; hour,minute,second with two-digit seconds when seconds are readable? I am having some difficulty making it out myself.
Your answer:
4,56
